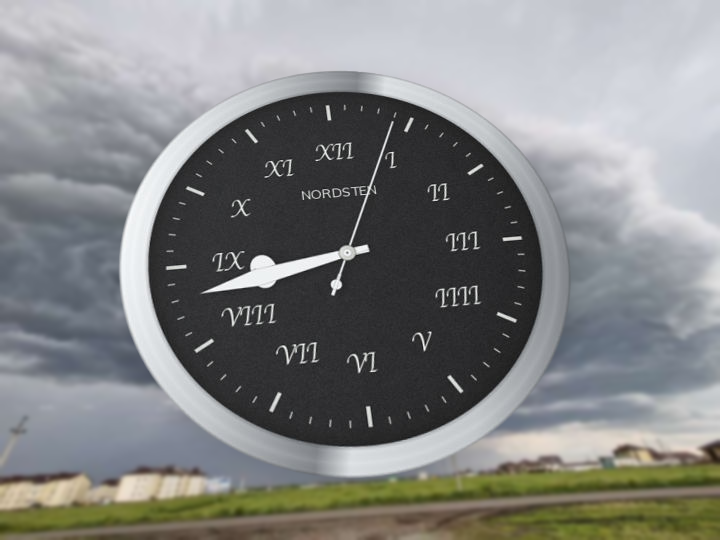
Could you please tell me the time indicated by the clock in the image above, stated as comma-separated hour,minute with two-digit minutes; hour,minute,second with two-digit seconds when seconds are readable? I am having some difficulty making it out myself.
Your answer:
8,43,04
